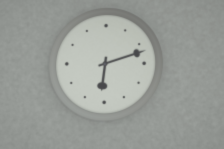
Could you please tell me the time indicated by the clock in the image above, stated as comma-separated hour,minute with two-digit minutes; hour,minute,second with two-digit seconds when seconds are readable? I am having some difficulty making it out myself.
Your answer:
6,12
